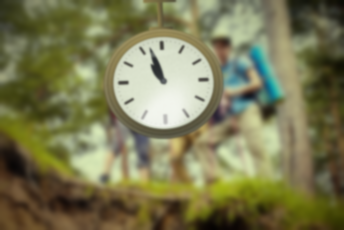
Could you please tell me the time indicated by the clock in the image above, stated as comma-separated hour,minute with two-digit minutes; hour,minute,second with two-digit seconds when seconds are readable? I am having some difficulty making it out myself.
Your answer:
10,57
